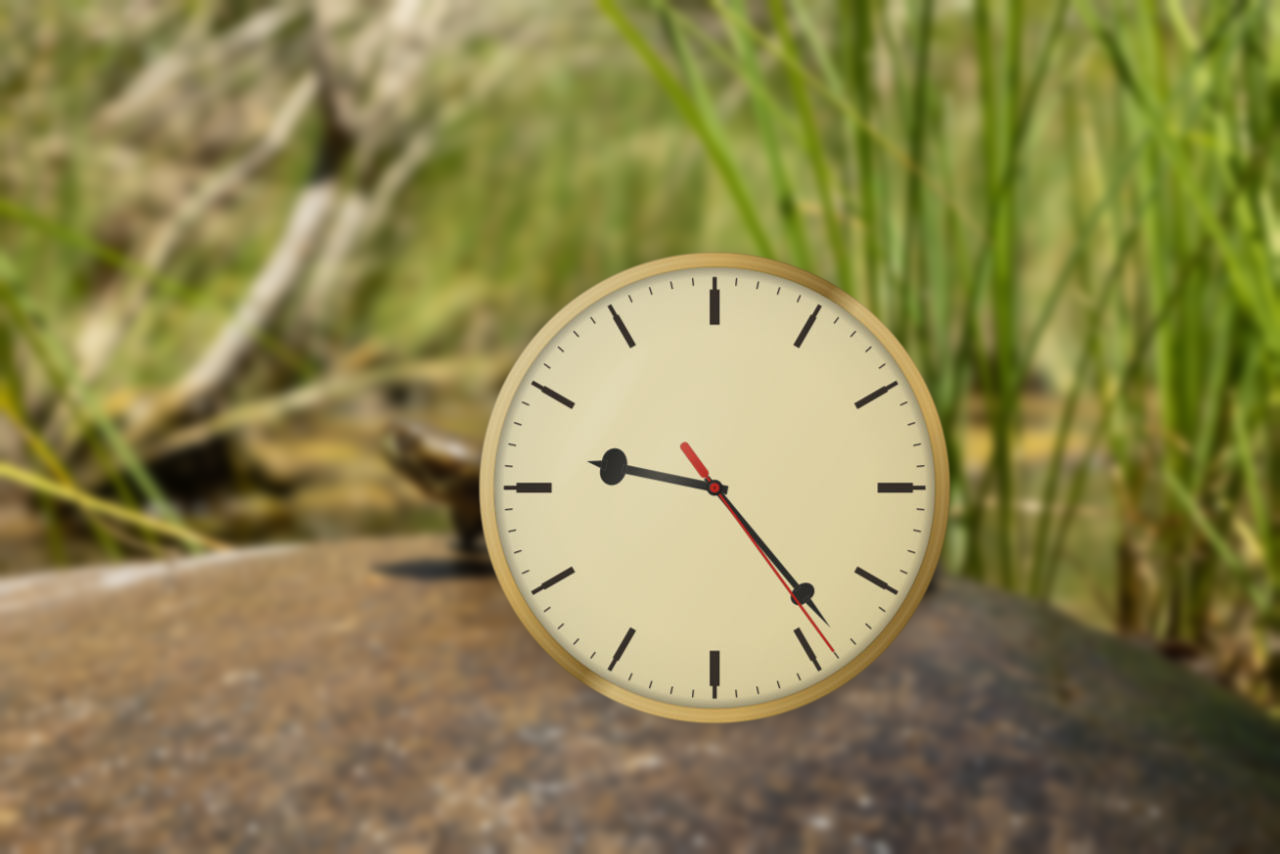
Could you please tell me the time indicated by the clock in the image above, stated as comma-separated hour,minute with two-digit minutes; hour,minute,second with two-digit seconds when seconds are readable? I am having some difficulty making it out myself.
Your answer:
9,23,24
